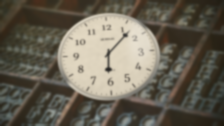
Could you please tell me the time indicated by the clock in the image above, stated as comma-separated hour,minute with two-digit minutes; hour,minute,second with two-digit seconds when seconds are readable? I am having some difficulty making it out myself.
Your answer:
6,07
